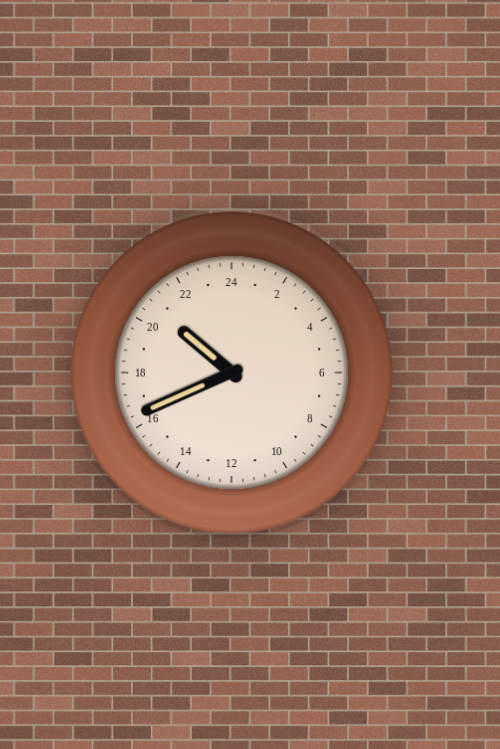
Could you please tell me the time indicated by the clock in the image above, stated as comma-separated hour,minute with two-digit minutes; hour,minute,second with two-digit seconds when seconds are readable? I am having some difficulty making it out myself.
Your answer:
20,41
